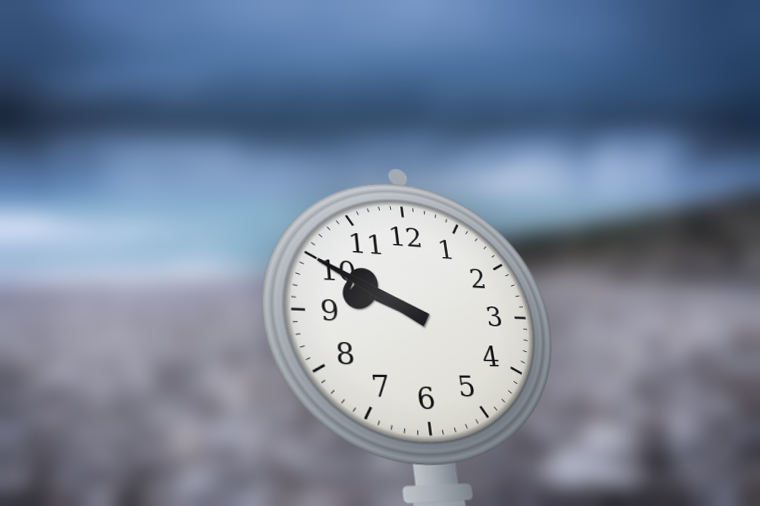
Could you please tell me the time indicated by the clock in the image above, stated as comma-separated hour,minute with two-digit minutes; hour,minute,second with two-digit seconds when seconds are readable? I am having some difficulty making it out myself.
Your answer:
9,50
